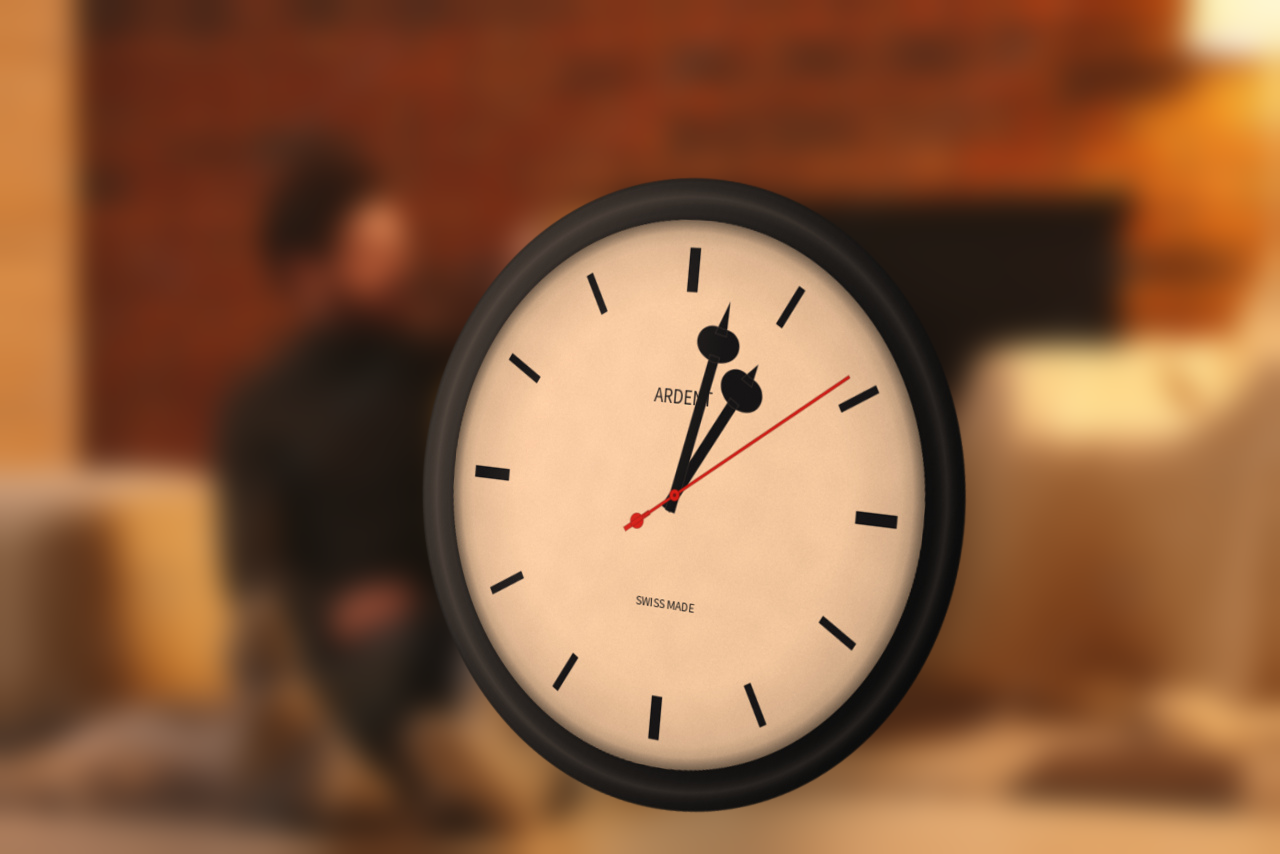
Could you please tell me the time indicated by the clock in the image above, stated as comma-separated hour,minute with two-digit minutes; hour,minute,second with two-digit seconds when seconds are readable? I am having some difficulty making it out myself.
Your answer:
1,02,09
